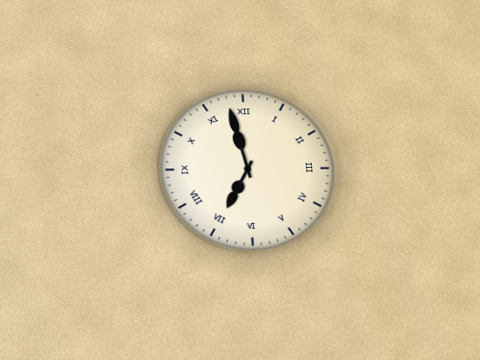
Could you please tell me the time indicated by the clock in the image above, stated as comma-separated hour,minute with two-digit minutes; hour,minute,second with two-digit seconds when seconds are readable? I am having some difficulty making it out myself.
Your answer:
6,58
